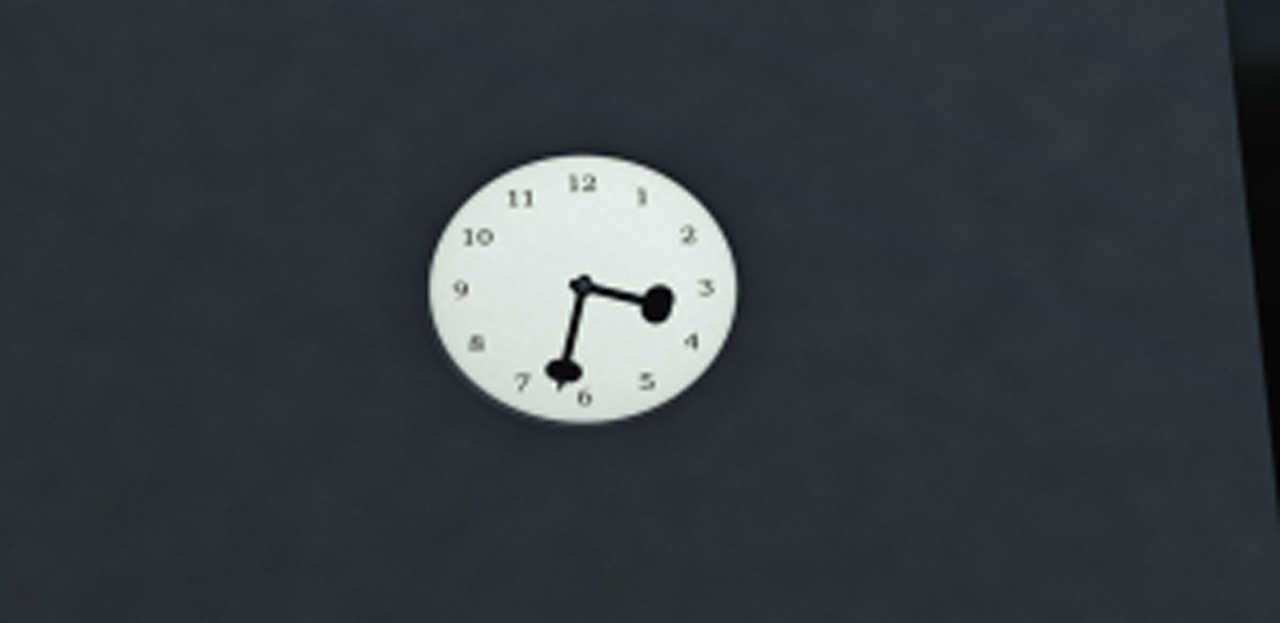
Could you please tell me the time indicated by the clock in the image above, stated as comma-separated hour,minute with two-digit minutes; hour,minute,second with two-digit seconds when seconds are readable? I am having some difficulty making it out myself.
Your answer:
3,32
